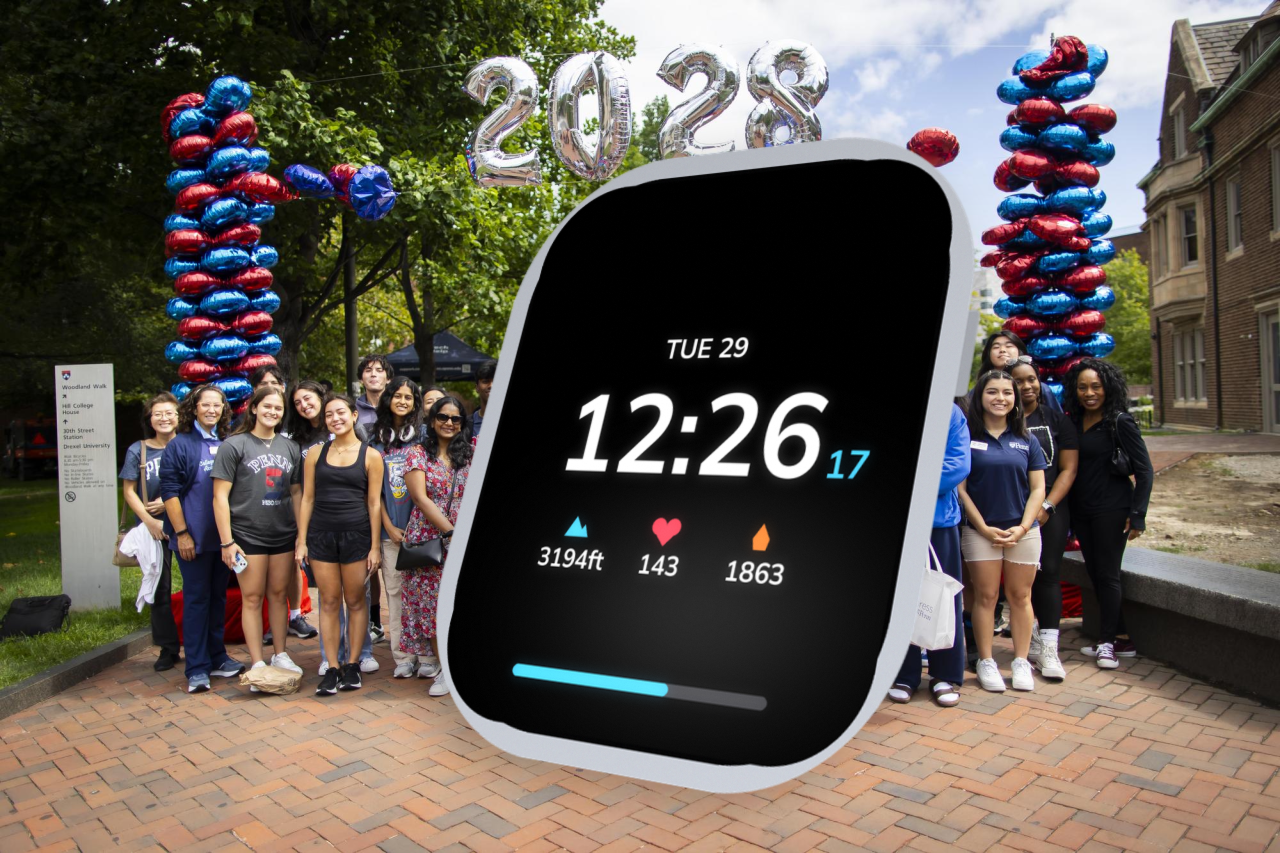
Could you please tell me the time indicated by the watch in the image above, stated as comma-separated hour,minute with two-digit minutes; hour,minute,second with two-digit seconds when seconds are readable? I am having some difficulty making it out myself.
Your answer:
12,26,17
